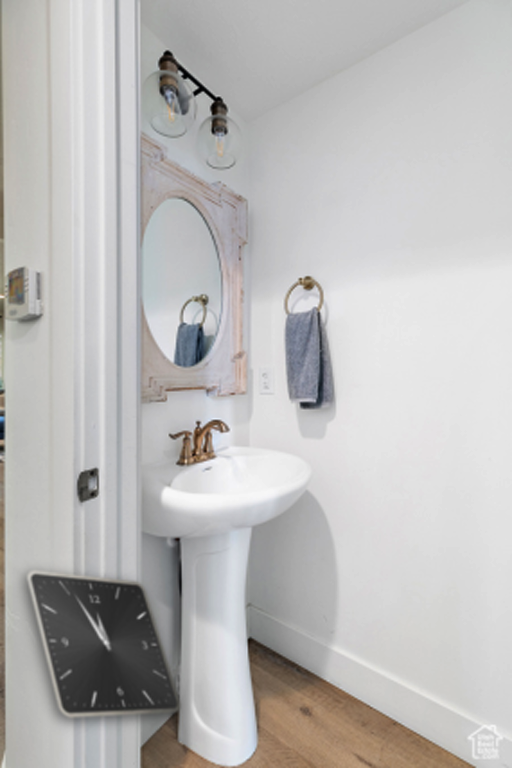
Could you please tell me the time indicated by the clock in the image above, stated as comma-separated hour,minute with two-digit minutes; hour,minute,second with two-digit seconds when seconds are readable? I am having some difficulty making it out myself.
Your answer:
11,56
